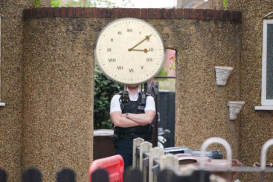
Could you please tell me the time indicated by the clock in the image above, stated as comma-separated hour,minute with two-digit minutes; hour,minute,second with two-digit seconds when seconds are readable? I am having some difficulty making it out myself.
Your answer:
3,09
